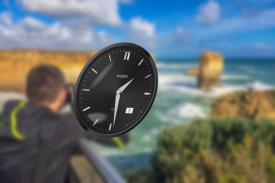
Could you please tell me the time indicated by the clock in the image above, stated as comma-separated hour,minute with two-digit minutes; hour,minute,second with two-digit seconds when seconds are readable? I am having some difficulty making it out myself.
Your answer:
1,29
